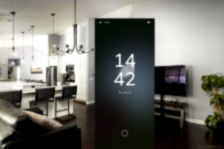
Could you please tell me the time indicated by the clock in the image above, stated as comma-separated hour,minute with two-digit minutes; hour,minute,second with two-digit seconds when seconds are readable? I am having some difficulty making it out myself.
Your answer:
14,42
